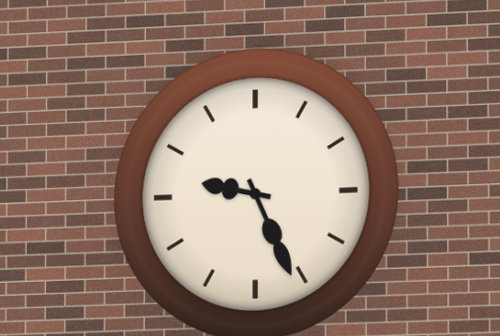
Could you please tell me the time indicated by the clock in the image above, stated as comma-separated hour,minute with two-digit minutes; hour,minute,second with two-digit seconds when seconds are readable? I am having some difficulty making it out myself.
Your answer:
9,26
